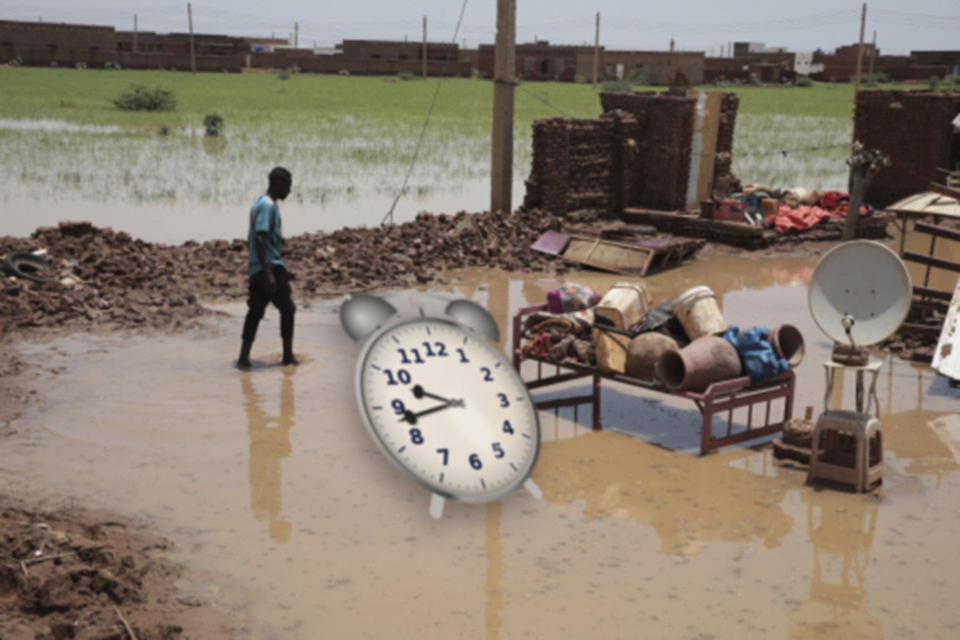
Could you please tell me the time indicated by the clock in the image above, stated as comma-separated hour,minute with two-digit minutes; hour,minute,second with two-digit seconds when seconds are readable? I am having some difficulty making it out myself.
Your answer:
9,43
